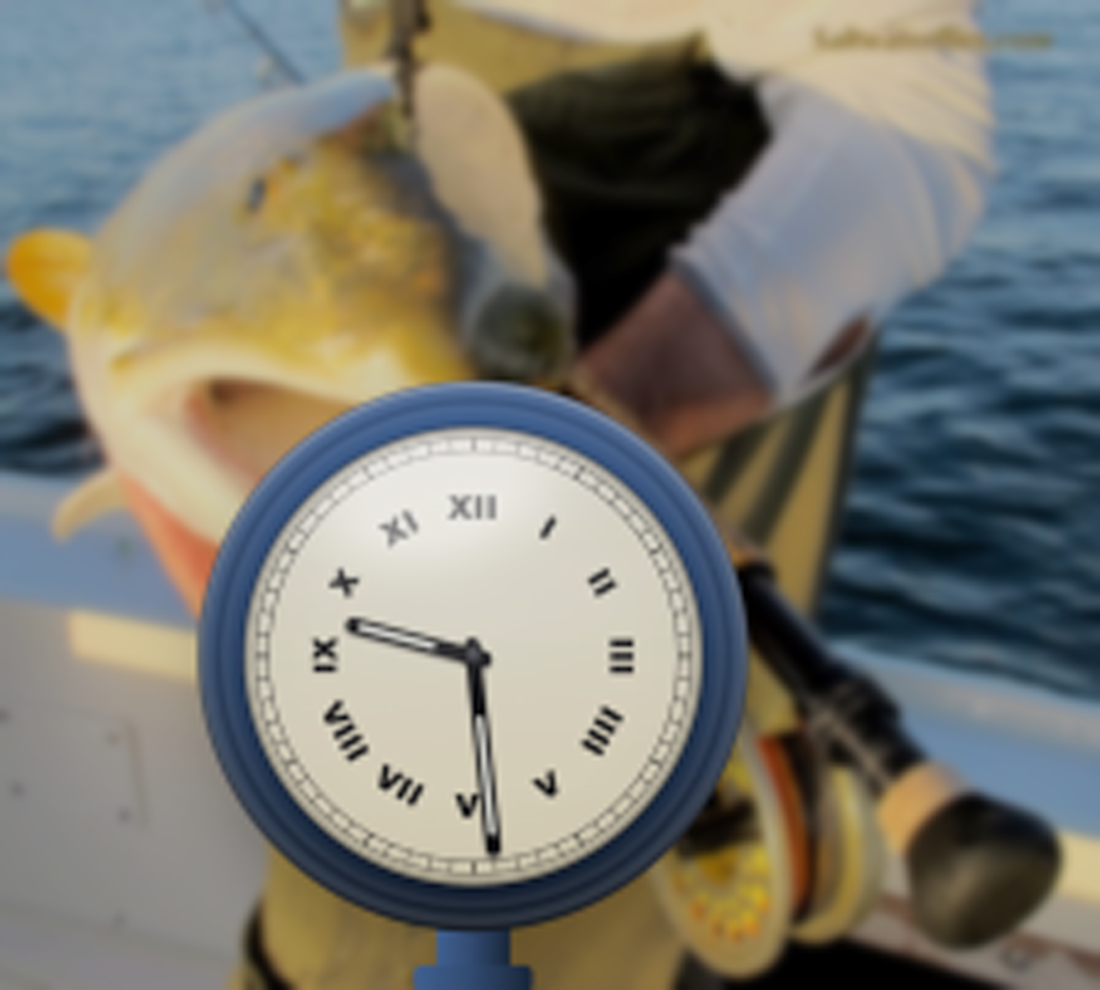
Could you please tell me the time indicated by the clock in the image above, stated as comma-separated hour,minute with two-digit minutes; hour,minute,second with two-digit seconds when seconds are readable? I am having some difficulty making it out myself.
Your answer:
9,29
